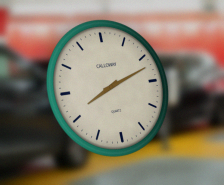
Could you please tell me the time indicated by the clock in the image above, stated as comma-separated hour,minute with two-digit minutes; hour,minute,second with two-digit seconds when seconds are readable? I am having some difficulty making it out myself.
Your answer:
8,12
